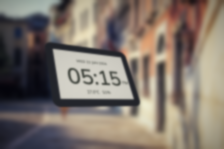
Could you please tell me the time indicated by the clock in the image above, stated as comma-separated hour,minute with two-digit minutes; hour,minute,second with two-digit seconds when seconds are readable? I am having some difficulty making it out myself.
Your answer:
5,15
